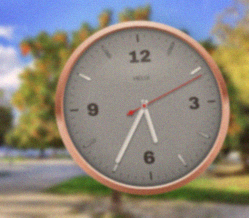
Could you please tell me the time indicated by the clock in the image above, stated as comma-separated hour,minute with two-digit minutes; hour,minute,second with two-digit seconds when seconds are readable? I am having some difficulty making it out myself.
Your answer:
5,35,11
